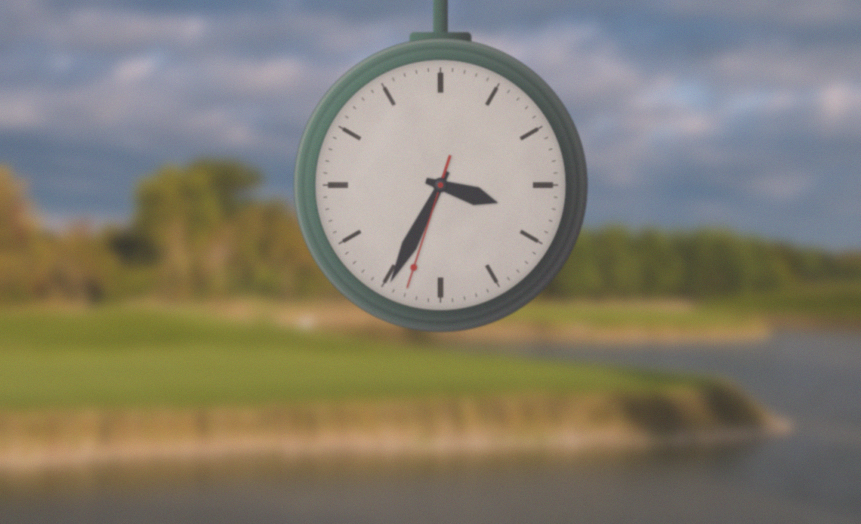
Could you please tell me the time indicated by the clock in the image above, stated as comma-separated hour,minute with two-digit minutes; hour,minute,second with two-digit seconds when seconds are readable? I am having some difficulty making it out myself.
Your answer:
3,34,33
